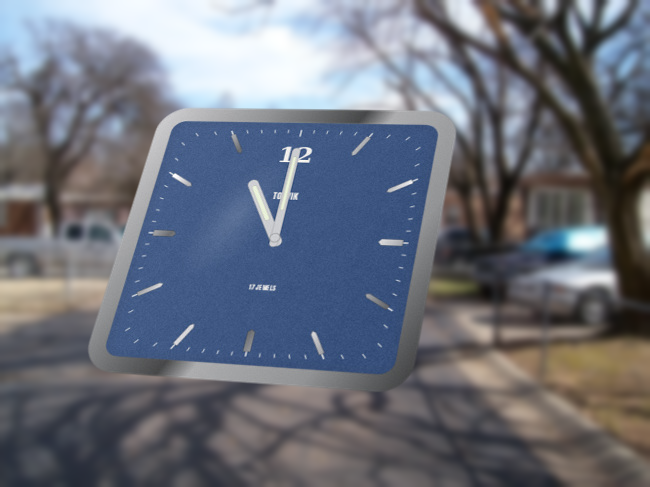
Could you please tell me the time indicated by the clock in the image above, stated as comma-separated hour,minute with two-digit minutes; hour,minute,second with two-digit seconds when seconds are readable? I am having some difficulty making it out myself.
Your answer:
11,00
